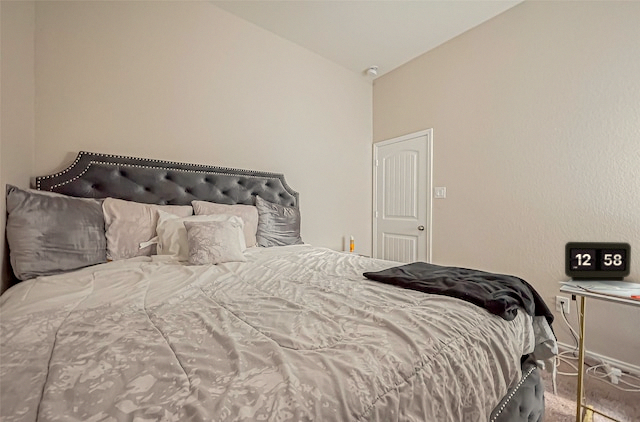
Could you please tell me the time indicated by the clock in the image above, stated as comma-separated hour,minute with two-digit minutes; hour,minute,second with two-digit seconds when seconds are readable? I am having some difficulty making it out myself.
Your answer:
12,58
